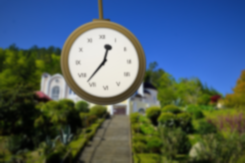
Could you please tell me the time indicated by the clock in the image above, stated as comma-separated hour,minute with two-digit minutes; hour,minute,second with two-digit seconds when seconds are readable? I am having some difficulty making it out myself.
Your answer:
12,37
